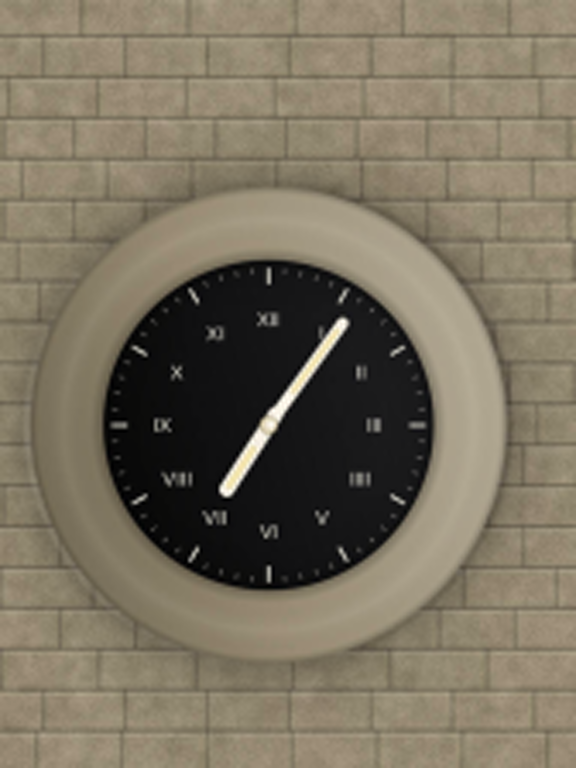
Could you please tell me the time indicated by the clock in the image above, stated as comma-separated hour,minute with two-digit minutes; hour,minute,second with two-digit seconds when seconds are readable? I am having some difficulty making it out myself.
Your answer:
7,06
